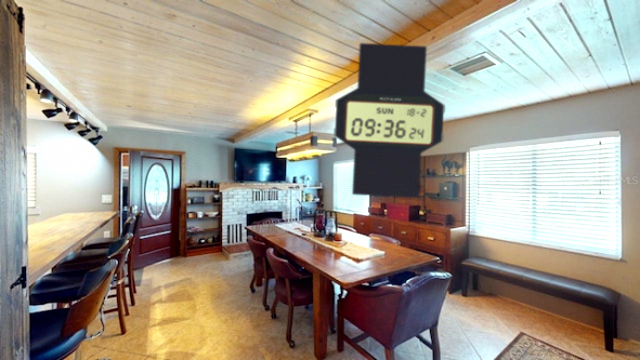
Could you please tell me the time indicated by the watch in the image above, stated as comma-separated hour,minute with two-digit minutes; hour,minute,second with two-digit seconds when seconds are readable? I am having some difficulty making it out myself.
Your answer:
9,36,24
